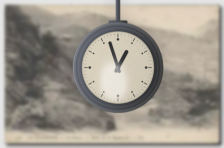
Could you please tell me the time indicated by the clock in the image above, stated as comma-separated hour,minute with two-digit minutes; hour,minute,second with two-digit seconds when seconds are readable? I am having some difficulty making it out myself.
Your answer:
12,57
